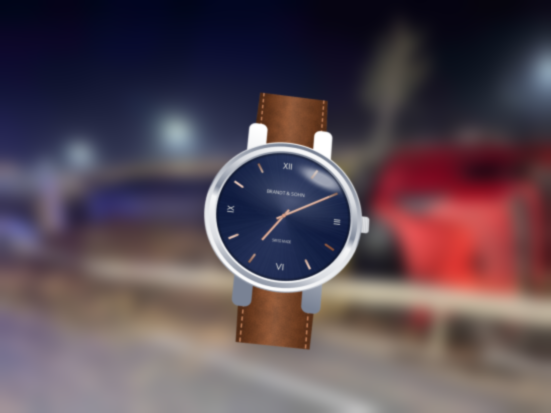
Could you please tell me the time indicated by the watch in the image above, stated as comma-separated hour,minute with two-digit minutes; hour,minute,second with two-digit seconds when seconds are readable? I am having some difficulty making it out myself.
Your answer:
7,10
